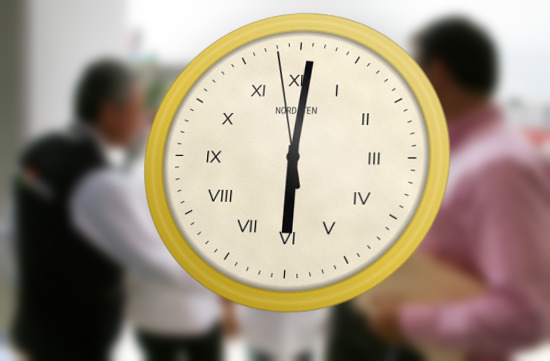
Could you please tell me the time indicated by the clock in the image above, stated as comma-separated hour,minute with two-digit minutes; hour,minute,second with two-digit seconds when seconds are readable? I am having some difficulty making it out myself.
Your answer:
6,00,58
